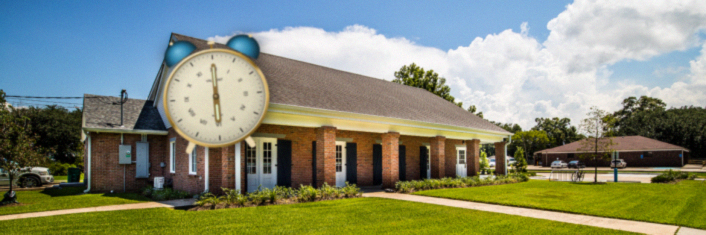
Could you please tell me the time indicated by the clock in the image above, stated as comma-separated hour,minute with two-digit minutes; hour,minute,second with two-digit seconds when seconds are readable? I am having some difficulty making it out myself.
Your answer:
6,00
